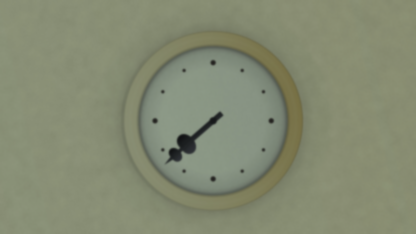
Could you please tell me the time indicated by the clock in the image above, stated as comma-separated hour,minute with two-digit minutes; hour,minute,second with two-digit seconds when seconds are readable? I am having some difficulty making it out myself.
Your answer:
7,38
